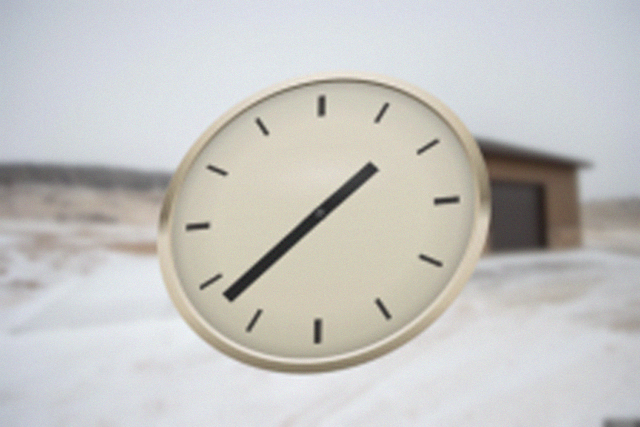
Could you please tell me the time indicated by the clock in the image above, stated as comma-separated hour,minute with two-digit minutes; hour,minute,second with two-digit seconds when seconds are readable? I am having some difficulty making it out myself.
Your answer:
1,38
